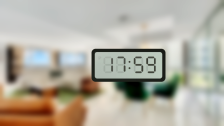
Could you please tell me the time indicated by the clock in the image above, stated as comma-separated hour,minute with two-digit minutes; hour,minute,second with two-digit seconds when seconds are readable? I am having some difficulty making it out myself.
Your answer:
17,59
